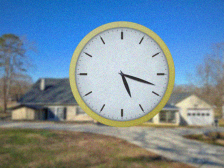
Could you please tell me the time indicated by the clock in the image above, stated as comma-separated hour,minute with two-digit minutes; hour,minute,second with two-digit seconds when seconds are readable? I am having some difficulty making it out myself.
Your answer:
5,18
